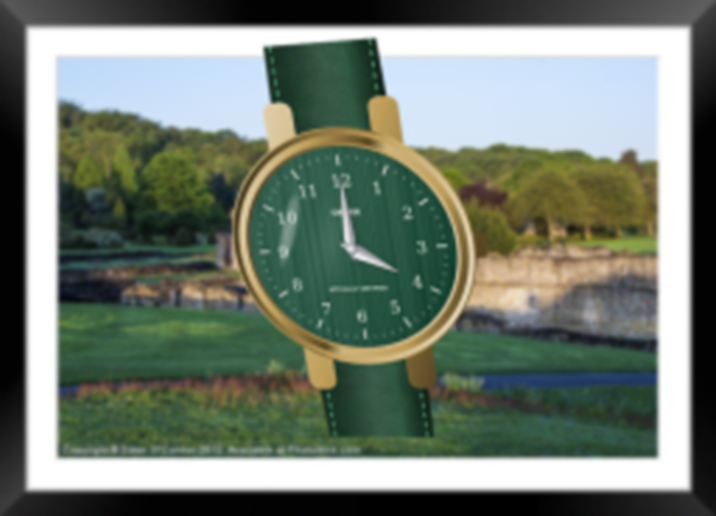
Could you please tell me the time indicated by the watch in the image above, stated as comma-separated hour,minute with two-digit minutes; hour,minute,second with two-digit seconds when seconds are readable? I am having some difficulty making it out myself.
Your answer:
4,00
